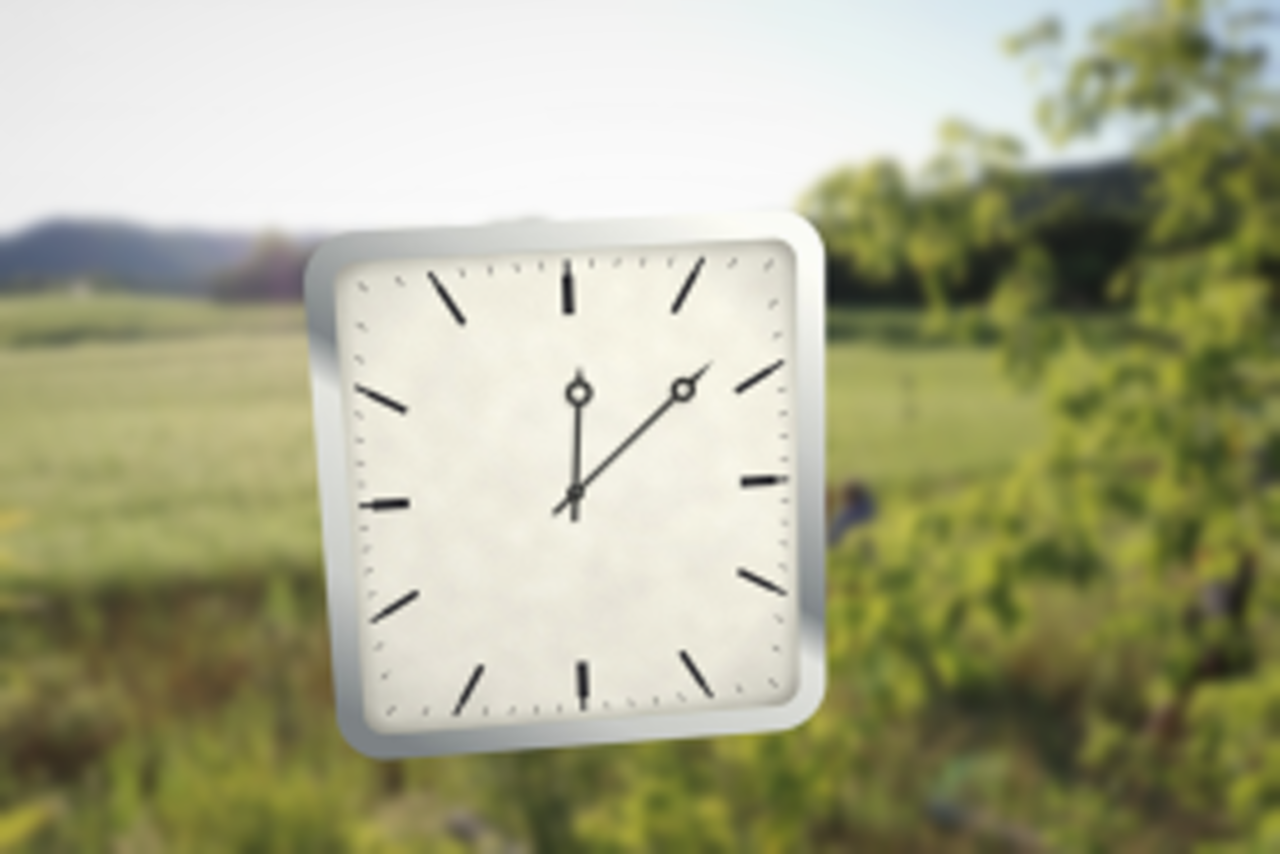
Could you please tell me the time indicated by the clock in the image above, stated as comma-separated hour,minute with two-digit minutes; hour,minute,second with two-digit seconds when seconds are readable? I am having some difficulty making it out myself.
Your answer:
12,08
